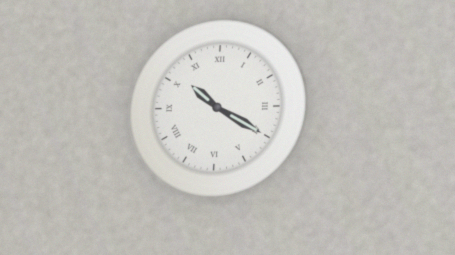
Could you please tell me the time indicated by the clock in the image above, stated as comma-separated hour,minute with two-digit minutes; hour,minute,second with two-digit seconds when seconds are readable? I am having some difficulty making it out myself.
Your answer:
10,20
